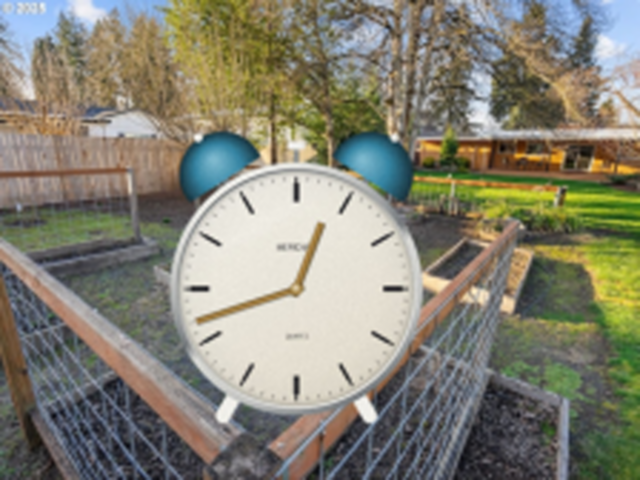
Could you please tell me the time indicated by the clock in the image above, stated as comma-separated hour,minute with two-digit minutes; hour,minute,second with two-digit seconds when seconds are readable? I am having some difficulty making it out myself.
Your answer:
12,42
